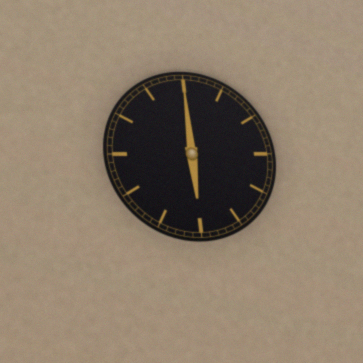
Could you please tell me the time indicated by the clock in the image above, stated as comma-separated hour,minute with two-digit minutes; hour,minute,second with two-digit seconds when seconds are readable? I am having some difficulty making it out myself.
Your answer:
6,00
